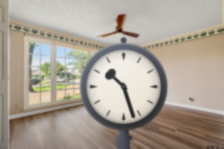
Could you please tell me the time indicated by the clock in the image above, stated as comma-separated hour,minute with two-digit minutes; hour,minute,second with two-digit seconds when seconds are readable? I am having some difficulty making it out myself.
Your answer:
10,27
